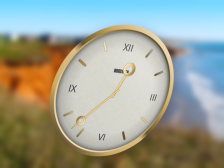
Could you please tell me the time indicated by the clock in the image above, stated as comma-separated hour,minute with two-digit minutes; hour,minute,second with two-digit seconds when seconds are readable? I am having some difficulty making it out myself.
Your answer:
12,37
